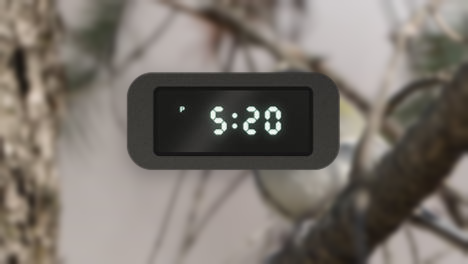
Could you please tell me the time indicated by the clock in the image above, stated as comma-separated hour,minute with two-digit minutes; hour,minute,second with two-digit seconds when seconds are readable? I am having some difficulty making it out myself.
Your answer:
5,20
